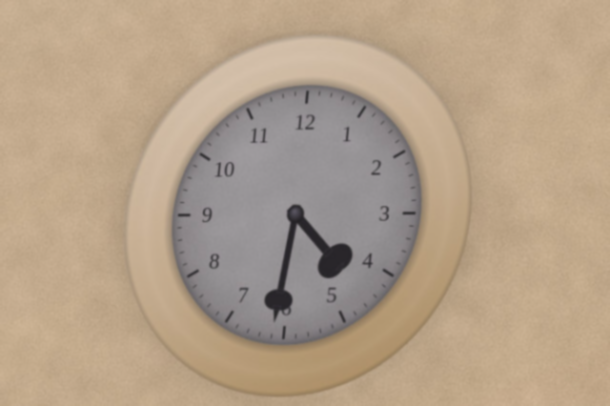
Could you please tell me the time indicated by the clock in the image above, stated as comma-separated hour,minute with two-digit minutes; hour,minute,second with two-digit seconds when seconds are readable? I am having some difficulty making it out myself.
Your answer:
4,31
